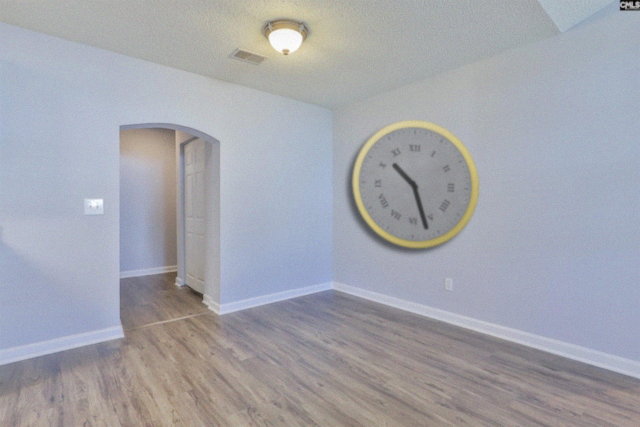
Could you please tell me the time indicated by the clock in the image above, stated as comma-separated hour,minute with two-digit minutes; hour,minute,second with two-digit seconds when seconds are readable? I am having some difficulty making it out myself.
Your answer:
10,27
